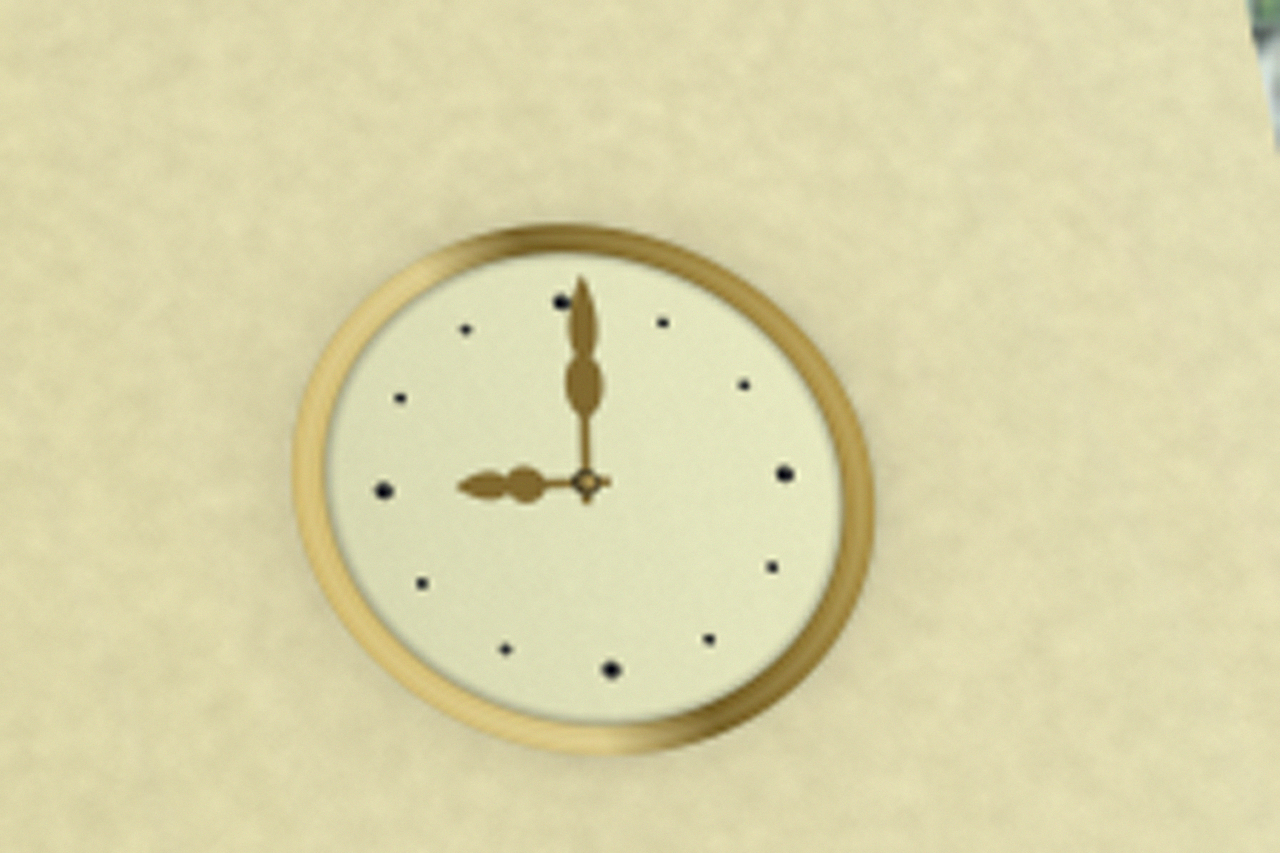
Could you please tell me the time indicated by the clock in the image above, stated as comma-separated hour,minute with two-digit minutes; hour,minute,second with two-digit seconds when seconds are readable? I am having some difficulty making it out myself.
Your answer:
9,01
